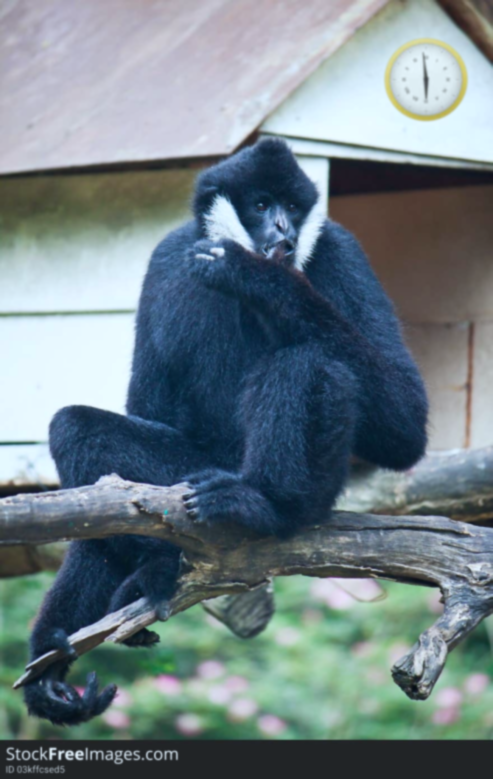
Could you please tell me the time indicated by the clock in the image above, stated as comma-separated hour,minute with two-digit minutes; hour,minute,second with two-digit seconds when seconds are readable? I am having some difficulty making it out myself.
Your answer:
5,59
